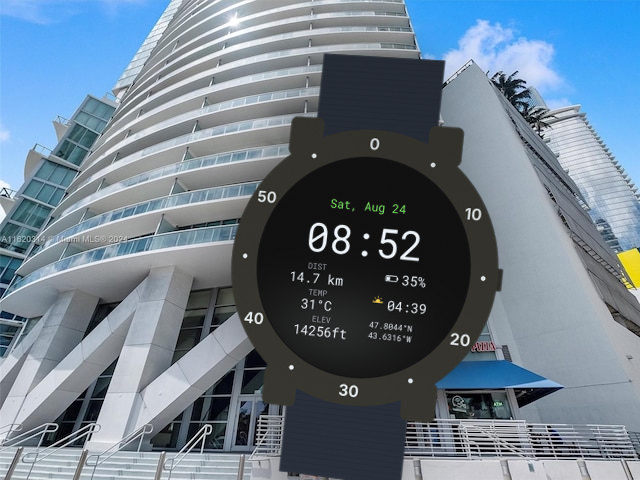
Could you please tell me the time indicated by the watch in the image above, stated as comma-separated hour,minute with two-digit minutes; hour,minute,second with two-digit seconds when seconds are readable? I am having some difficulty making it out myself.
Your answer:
8,52
